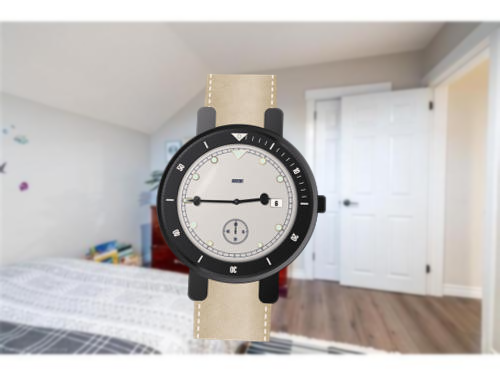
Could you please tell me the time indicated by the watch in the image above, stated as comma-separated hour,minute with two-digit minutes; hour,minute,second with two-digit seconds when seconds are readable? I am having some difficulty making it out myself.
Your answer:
2,45
